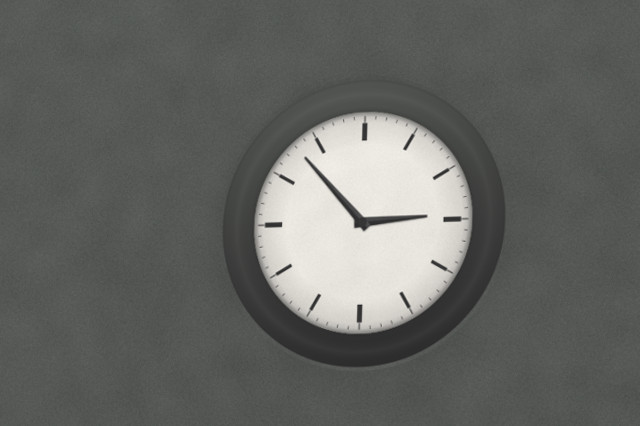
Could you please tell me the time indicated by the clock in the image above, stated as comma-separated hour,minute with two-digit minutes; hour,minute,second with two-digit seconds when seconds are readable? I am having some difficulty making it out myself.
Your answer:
2,53
